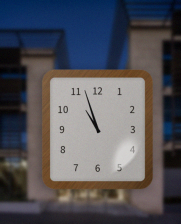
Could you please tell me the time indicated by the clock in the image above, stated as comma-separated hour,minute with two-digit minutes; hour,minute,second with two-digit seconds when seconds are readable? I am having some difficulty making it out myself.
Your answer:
10,57
